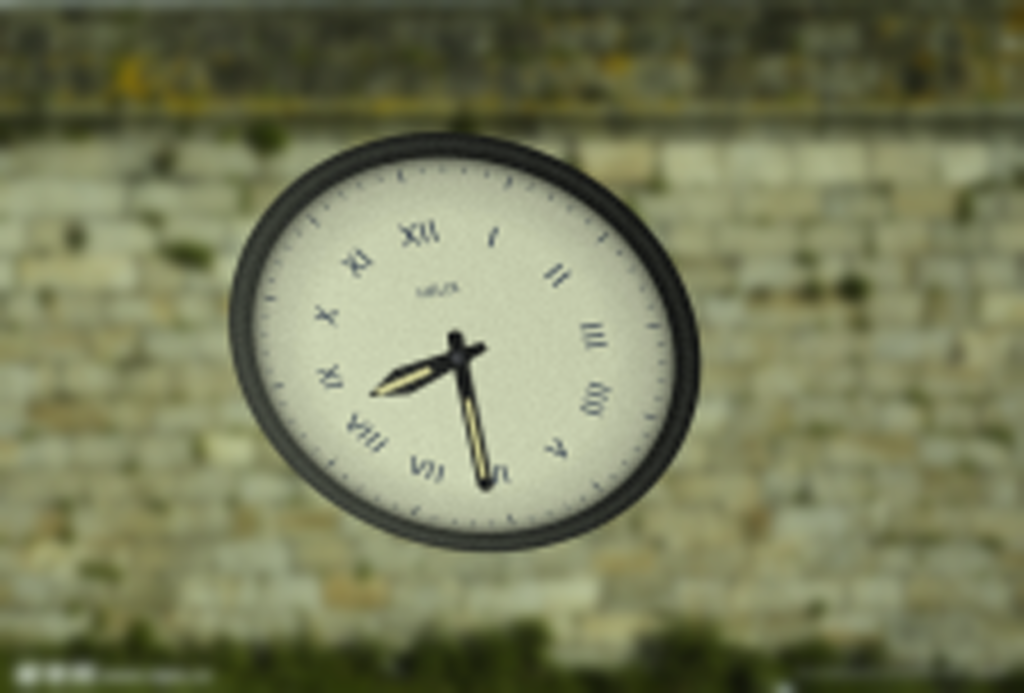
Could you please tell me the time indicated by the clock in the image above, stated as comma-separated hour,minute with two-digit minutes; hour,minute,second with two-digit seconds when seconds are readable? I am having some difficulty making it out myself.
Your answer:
8,31
